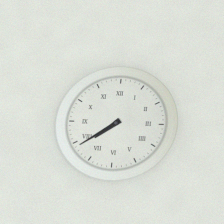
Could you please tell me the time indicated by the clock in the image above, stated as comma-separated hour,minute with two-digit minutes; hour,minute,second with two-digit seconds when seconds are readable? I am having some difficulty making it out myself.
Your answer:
7,39
